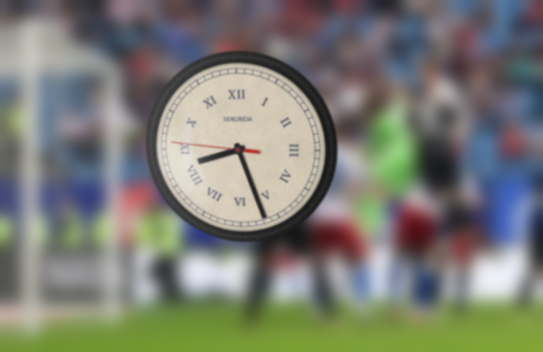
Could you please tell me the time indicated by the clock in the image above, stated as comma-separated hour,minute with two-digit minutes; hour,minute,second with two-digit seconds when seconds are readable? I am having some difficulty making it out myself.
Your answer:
8,26,46
